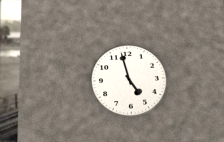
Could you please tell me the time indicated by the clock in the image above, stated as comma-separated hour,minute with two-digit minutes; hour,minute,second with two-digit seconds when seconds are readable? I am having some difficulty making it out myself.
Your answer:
4,58
